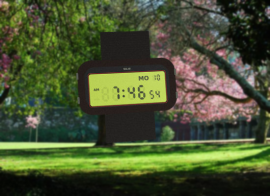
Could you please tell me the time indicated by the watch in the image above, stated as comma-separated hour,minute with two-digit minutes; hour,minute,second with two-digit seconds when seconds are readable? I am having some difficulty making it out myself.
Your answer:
7,46,54
